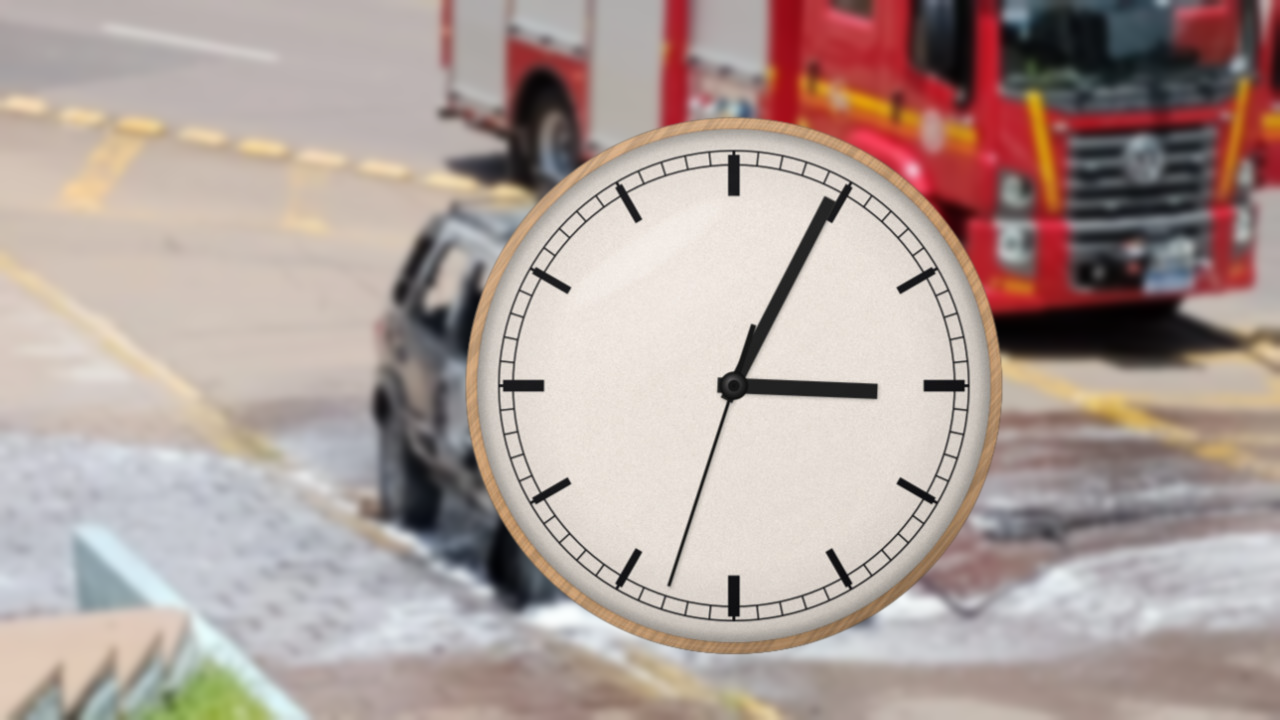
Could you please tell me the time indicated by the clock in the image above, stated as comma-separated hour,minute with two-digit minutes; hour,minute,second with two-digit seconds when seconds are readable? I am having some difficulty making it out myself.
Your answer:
3,04,33
